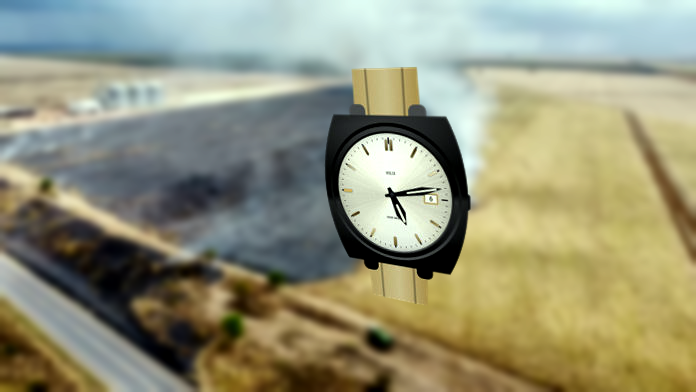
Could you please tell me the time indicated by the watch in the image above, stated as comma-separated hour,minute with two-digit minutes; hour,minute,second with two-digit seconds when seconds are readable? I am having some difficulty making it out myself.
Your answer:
5,13
